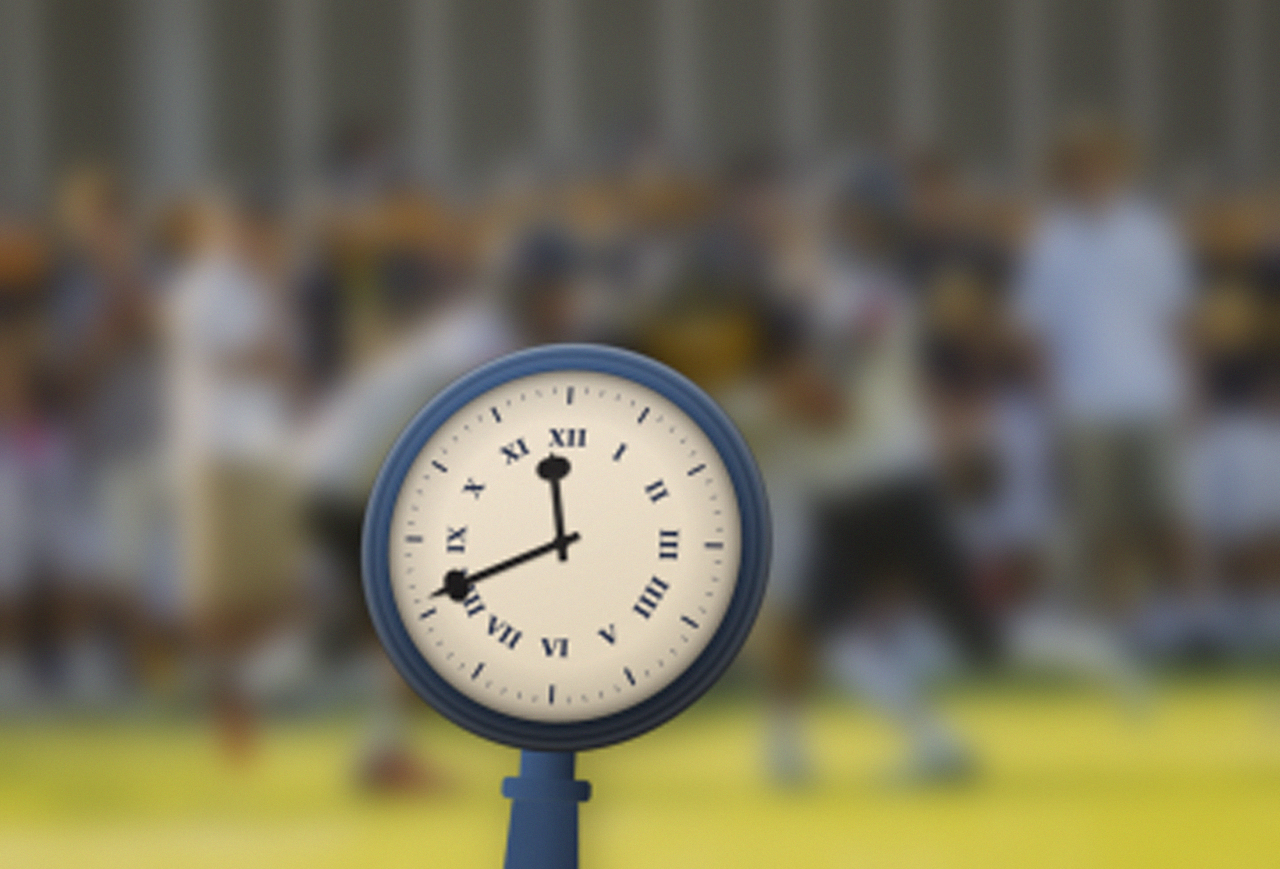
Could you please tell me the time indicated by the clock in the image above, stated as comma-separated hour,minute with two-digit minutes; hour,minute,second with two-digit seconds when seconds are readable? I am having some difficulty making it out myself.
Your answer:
11,41
